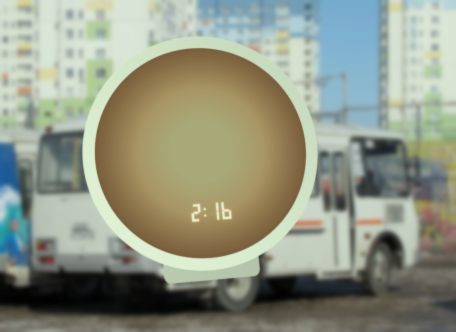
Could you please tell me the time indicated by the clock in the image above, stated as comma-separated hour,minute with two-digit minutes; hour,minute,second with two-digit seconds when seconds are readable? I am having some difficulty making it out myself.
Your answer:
2,16
